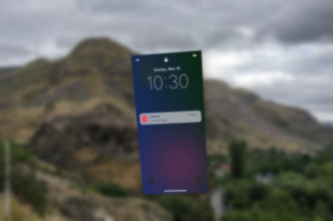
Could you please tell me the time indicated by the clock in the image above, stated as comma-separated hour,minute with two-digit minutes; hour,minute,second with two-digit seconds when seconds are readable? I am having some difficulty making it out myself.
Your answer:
10,30
